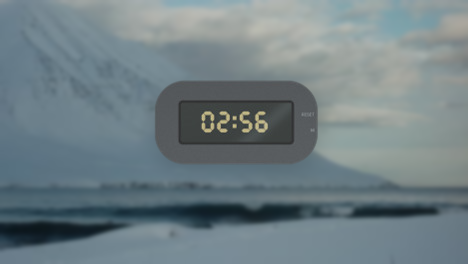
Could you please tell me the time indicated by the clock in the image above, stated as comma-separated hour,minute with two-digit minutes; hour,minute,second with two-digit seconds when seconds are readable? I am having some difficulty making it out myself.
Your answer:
2,56
